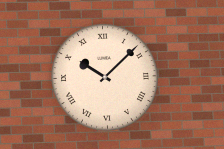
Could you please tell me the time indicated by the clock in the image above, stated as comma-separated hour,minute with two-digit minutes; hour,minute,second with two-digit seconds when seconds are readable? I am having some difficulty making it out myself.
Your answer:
10,08
